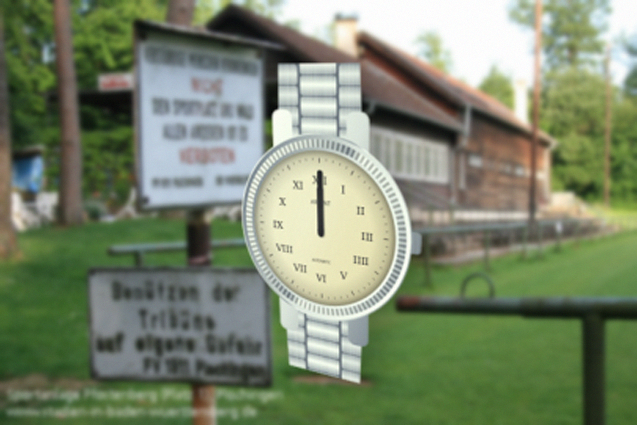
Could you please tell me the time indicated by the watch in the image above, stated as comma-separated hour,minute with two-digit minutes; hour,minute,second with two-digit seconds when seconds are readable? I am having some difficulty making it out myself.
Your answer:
12,00
